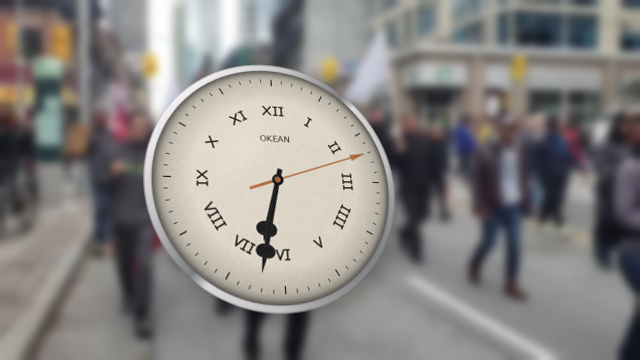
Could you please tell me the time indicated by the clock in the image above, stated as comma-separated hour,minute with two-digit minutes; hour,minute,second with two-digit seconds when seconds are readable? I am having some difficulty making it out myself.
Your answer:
6,32,12
